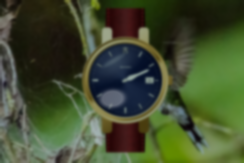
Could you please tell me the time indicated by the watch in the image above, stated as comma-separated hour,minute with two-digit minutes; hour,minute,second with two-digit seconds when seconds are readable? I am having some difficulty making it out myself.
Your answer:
2,11
